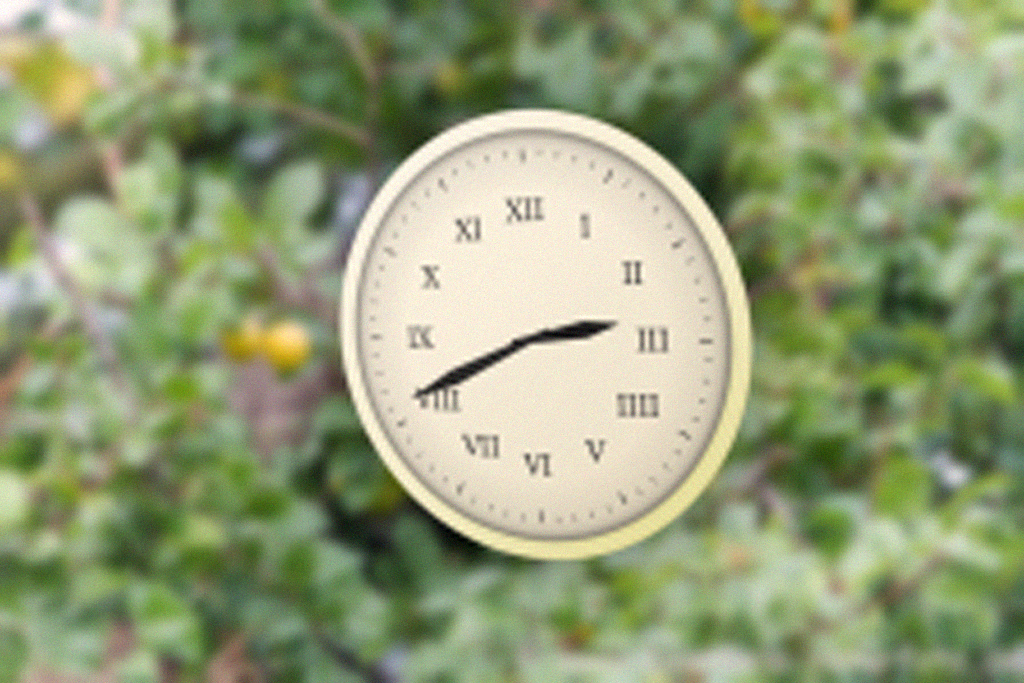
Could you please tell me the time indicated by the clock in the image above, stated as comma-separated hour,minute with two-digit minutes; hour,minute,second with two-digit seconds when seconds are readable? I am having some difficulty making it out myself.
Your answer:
2,41
